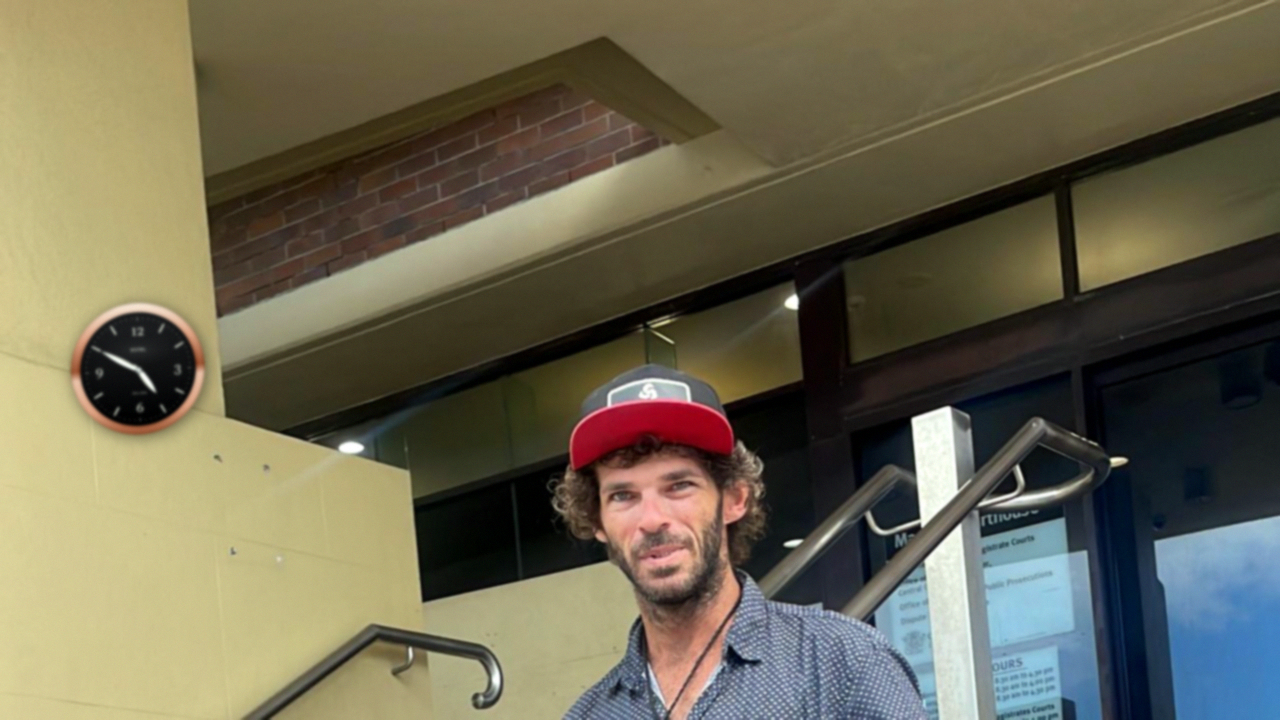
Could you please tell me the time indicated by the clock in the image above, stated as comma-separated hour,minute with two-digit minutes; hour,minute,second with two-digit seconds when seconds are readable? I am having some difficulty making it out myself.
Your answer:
4,50
